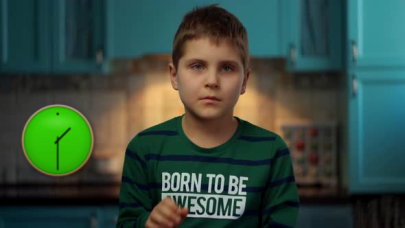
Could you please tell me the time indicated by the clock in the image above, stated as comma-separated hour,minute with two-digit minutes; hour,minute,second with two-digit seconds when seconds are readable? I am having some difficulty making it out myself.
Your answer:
1,30
